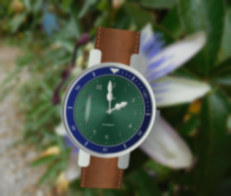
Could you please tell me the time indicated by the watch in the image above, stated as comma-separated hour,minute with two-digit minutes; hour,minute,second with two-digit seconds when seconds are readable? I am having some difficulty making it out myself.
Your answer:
1,59
